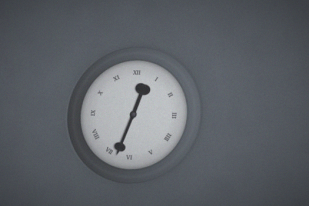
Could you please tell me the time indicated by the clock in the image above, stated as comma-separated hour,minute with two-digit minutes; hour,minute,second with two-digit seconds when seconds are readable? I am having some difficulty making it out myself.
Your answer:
12,33
